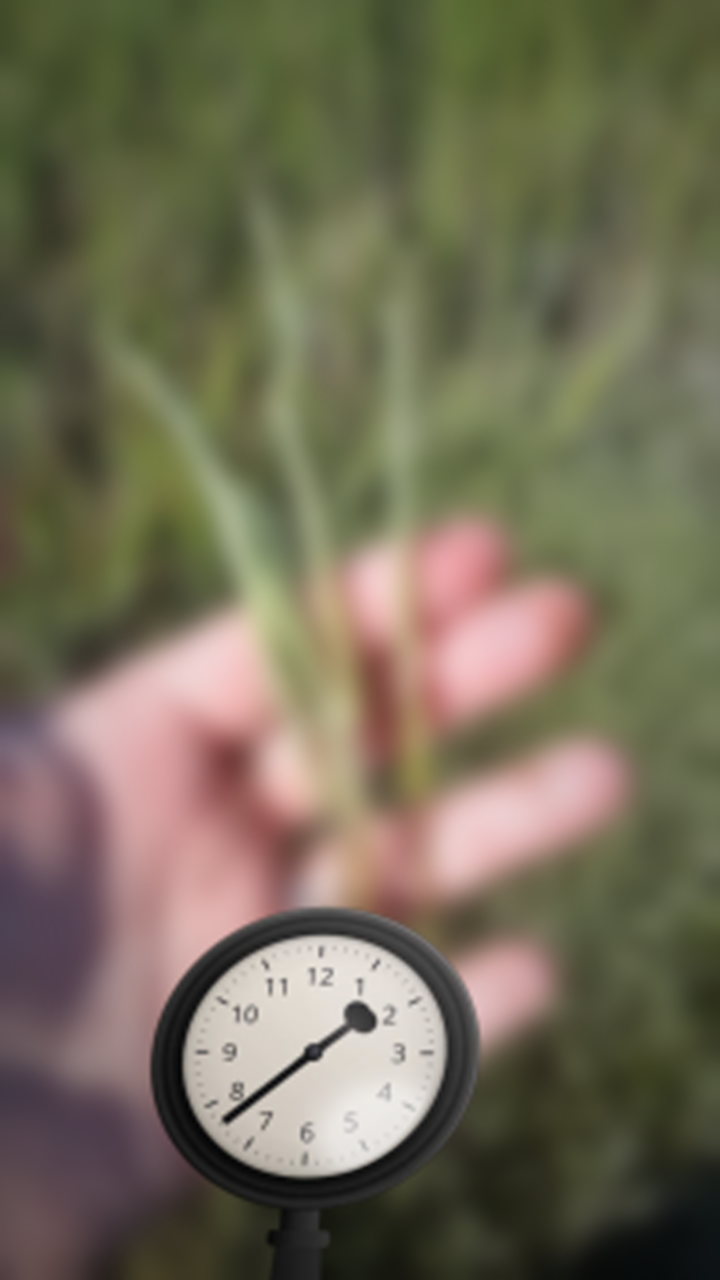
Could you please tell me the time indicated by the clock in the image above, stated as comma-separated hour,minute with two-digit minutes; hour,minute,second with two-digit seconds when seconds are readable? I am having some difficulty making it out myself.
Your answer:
1,38
